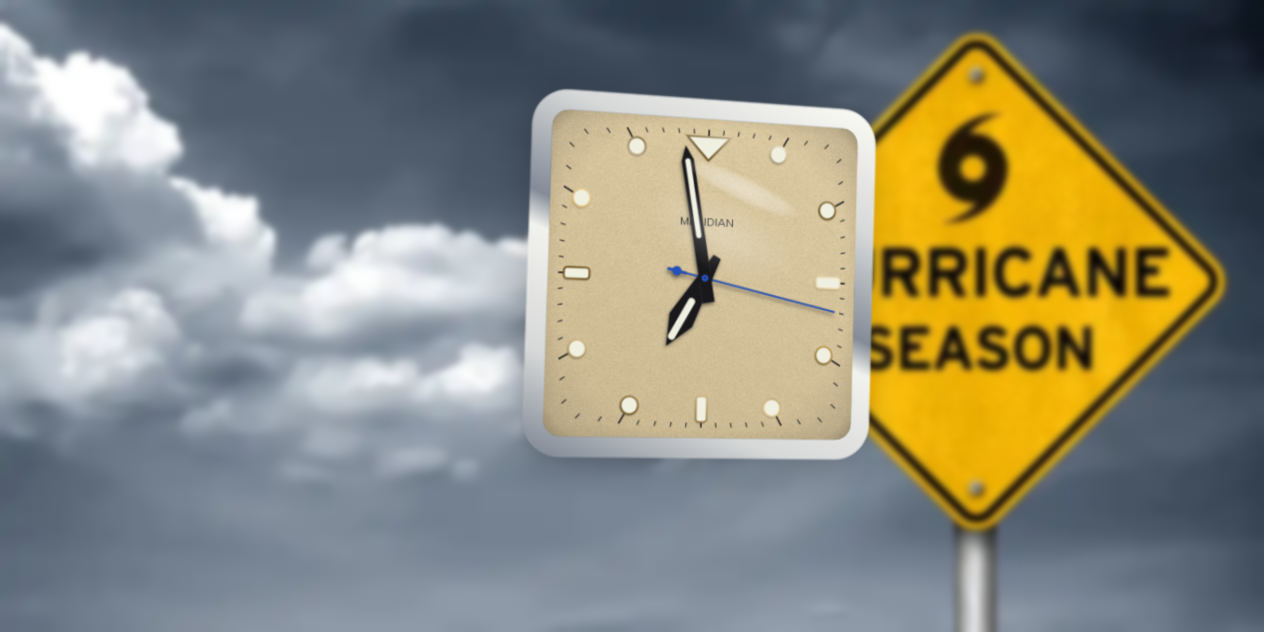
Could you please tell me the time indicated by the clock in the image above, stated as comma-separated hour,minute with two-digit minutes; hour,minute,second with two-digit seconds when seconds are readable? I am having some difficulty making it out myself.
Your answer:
6,58,17
